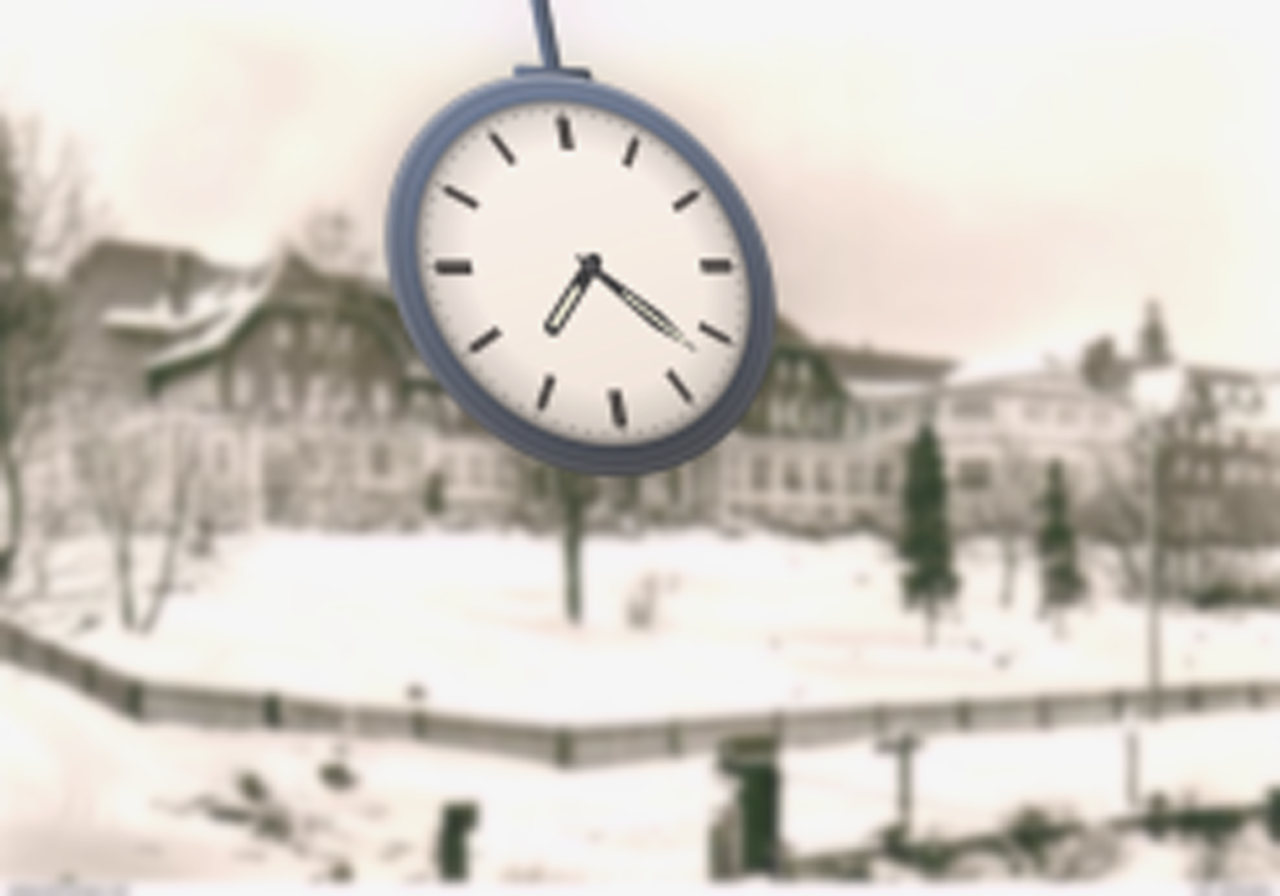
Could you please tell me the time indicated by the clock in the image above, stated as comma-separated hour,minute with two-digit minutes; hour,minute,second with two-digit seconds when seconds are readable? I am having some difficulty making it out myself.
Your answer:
7,22
